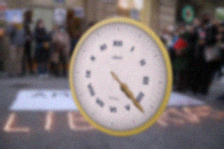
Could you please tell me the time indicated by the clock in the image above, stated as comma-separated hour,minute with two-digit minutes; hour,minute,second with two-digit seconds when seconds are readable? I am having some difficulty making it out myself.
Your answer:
4,22
